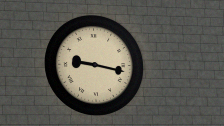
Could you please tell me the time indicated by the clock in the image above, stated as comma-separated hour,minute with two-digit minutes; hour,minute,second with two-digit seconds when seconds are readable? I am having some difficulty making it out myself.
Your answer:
9,17
